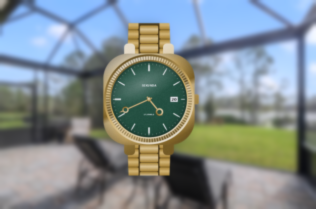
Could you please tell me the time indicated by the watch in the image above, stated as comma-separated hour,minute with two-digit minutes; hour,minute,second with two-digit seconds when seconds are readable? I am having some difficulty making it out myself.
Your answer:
4,41
